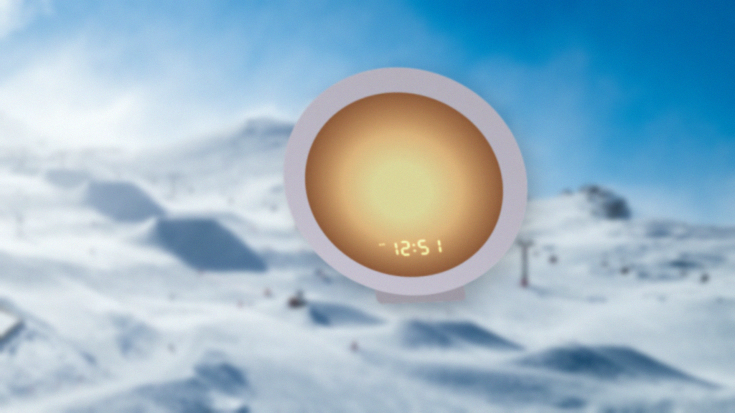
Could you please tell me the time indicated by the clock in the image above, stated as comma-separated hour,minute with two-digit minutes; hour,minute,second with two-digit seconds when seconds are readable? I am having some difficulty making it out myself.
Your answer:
12,51
